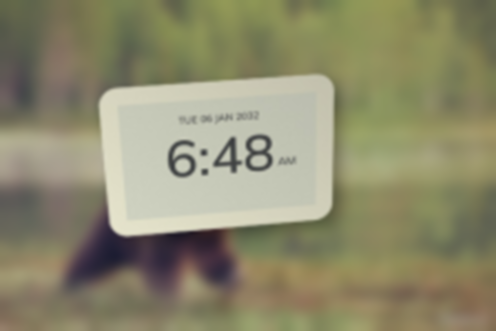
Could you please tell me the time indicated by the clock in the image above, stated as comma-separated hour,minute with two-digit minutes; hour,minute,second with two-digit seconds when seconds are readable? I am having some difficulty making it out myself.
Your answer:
6,48
